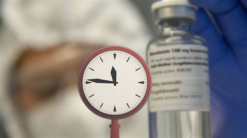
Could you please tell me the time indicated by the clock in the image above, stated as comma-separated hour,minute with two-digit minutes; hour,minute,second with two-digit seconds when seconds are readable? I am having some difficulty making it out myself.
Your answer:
11,46
